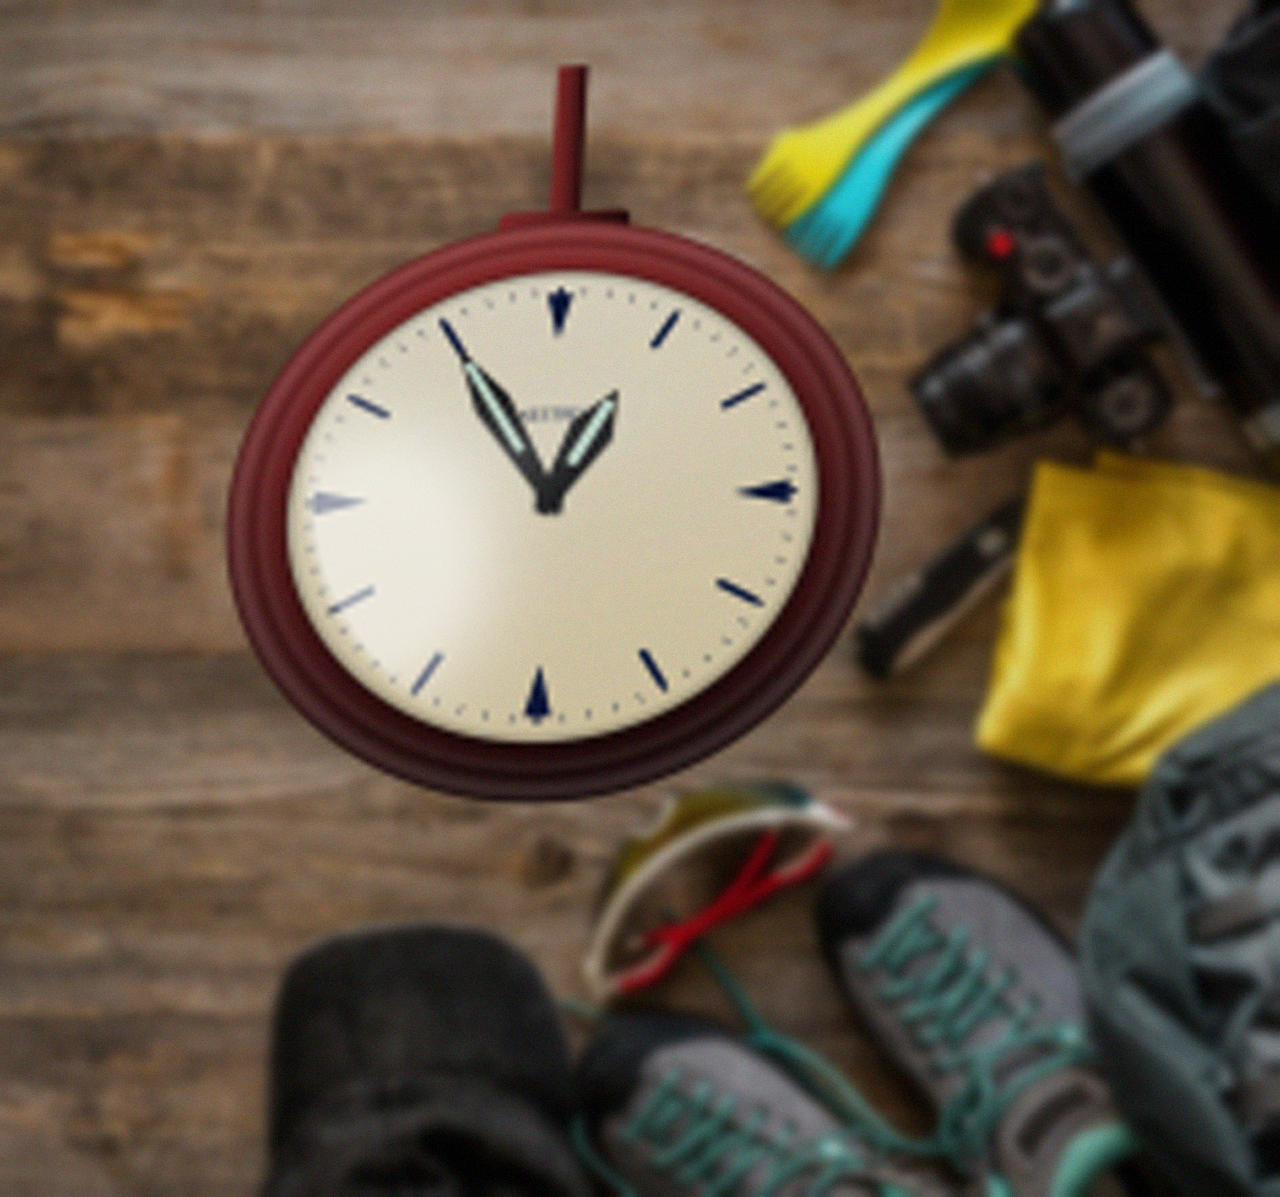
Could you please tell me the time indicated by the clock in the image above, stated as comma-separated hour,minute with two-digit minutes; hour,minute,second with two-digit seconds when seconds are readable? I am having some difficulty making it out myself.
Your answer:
12,55
